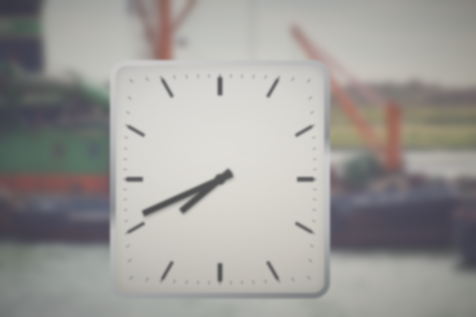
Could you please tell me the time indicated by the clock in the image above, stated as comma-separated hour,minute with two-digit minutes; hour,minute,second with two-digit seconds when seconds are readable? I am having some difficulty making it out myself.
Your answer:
7,41
